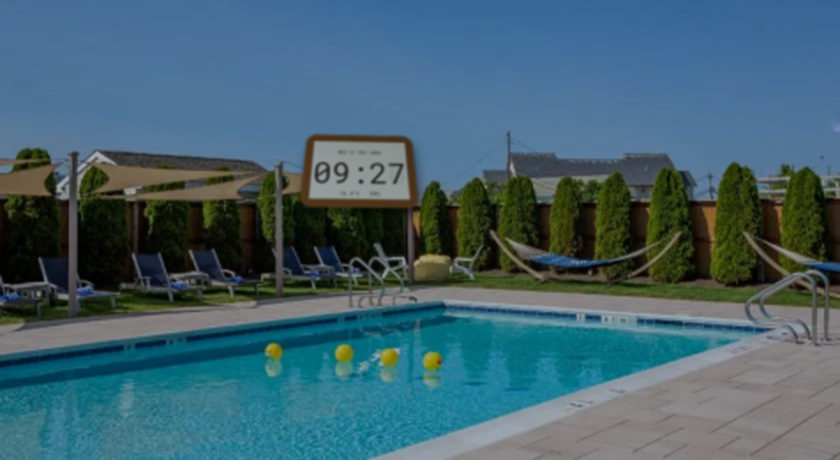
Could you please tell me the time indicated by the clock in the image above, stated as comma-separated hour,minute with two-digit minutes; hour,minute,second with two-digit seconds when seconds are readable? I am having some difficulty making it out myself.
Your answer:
9,27
